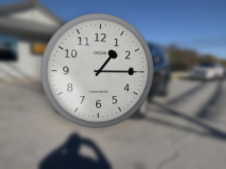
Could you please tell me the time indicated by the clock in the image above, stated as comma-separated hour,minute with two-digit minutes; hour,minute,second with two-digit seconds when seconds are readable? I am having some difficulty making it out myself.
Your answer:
1,15
